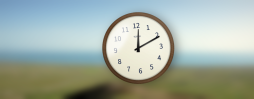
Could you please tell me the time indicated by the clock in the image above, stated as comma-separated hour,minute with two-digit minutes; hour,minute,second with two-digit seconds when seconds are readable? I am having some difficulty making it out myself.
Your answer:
12,11
